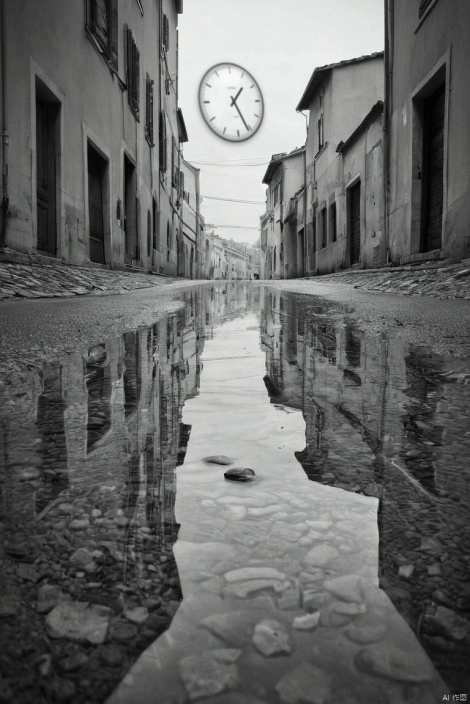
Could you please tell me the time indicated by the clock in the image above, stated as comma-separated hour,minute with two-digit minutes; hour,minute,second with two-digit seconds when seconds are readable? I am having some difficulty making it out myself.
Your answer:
1,26
